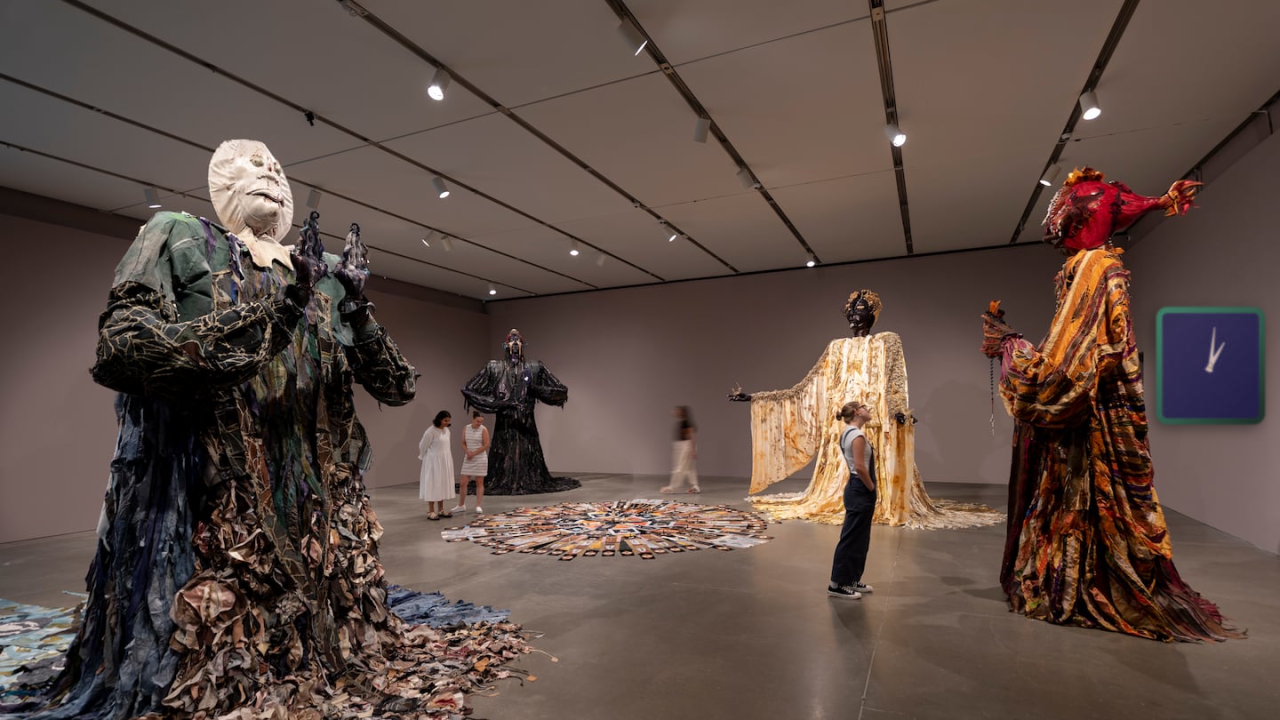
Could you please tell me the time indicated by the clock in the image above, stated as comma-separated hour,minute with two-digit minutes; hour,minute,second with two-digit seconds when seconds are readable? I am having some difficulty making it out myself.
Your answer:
1,01
